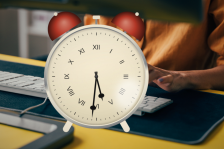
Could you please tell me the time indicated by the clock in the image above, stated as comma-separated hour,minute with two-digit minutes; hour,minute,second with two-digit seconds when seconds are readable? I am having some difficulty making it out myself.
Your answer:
5,31
